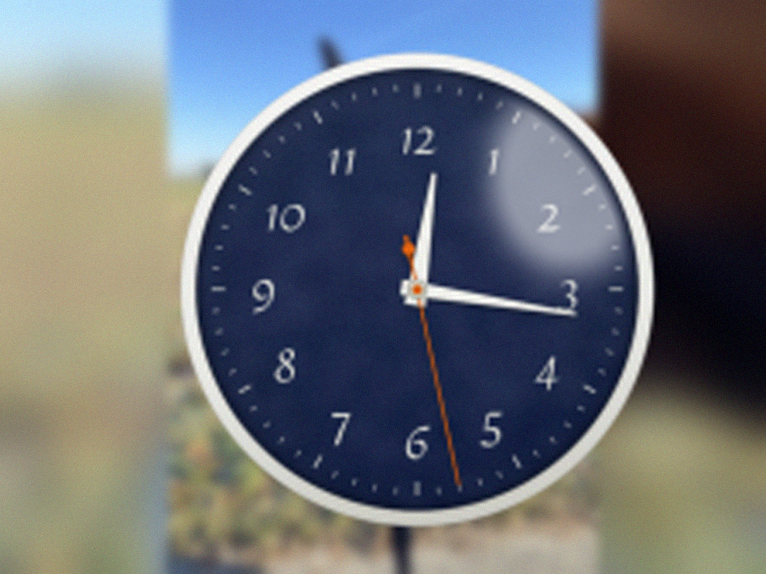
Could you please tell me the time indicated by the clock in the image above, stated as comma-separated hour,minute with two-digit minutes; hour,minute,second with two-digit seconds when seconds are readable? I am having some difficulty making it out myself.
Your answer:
12,16,28
